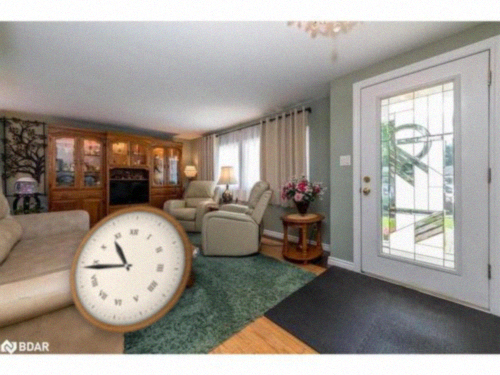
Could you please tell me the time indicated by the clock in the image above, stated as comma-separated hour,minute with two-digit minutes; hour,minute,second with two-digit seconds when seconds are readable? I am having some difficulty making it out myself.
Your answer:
10,44
